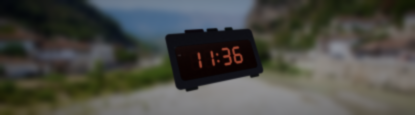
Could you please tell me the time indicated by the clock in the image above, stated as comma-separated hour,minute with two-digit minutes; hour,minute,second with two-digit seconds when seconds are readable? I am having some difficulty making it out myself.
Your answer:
11,36
